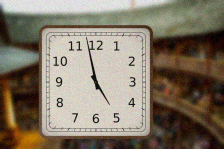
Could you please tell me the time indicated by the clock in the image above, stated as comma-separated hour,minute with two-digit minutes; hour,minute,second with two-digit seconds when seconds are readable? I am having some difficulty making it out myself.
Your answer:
4,58
